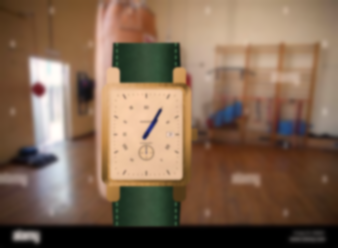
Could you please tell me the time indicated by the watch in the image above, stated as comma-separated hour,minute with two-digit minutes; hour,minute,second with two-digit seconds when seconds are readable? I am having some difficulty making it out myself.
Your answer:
1,05
